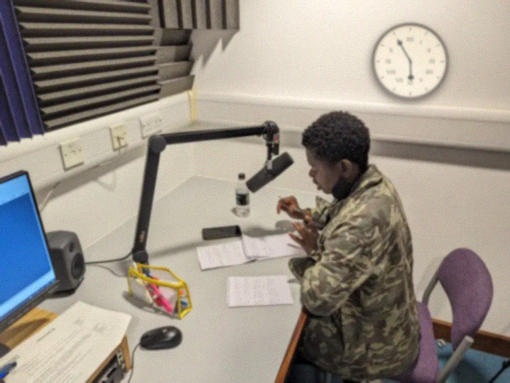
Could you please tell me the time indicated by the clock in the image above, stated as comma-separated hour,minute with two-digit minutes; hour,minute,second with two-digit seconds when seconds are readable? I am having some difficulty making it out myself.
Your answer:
5,55
